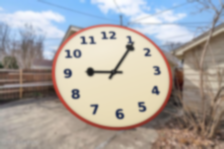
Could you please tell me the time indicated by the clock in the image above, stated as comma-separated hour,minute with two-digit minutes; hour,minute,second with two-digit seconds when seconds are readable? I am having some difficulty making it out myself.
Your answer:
9,06
